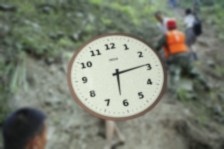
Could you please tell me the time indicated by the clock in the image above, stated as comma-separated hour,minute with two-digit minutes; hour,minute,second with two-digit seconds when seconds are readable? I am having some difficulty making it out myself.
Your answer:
6,14
